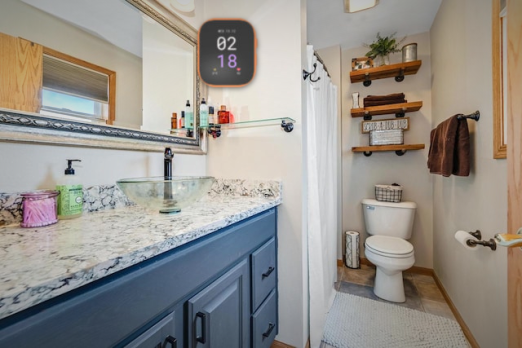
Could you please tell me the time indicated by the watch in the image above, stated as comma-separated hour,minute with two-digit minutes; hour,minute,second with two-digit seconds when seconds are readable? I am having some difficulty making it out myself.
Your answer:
2,18
